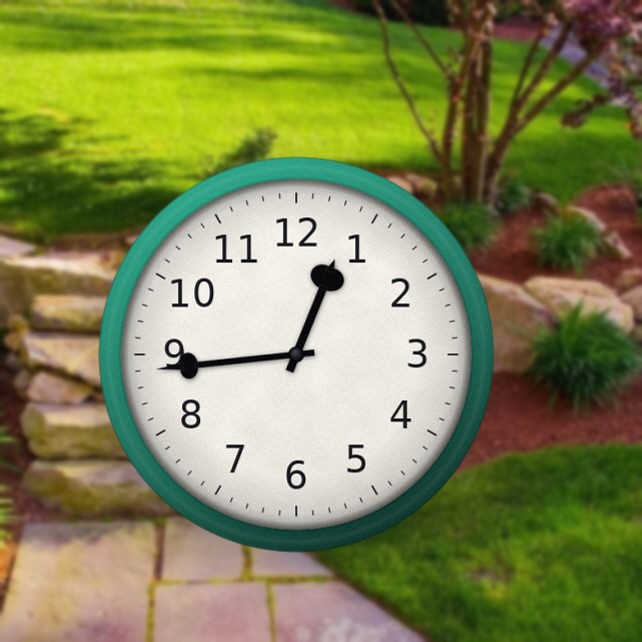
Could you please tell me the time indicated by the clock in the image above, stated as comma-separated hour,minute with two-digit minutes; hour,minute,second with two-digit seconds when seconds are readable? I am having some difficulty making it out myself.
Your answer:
12,44
